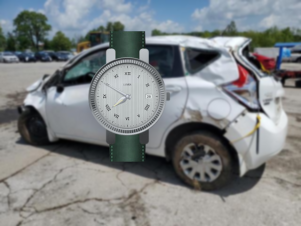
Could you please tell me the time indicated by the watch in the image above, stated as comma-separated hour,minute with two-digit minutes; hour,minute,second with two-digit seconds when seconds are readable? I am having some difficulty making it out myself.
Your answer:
7,50
